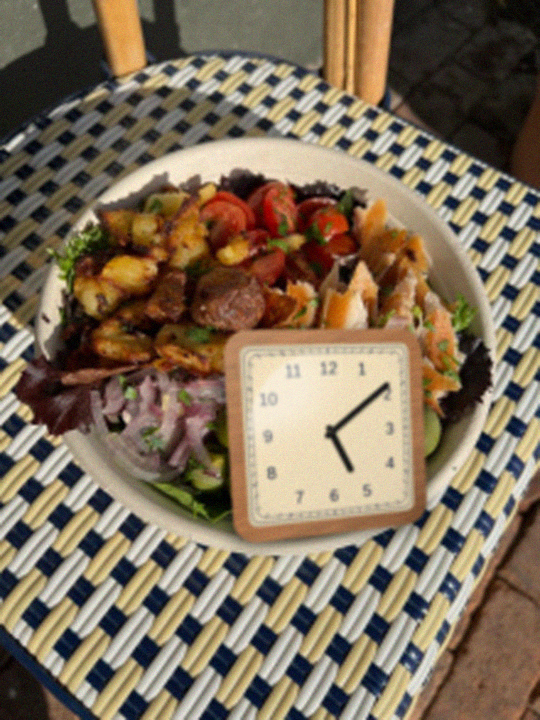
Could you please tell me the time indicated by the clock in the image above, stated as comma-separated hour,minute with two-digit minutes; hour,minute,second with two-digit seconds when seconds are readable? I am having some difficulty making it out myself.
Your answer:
5,09
